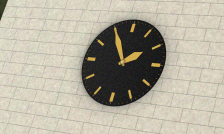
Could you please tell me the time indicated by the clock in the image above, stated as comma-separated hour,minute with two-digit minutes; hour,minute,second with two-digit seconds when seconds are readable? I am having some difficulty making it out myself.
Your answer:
1,55
